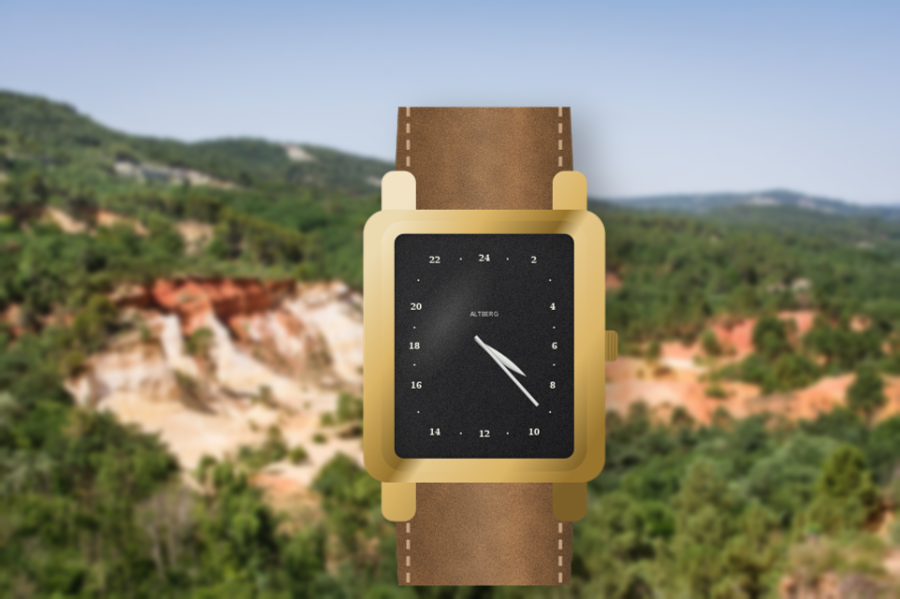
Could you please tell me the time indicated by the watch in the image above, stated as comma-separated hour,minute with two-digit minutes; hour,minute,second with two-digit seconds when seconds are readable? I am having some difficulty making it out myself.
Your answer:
8,23
